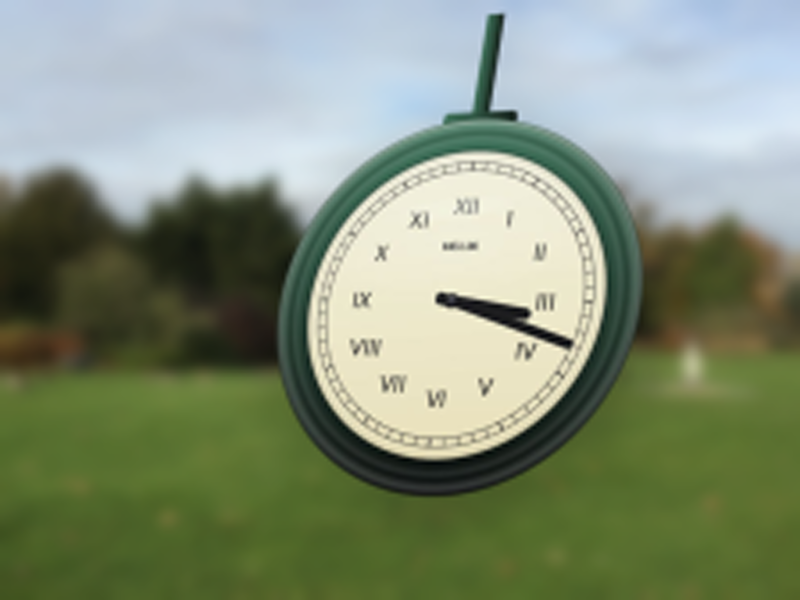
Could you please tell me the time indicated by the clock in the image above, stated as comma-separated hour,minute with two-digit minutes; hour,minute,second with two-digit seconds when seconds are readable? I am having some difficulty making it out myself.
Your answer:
3,18
